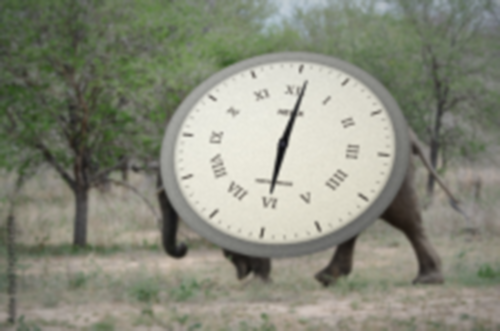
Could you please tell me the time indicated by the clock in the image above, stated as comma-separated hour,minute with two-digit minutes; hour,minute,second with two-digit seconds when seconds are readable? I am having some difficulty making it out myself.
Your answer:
6,01
